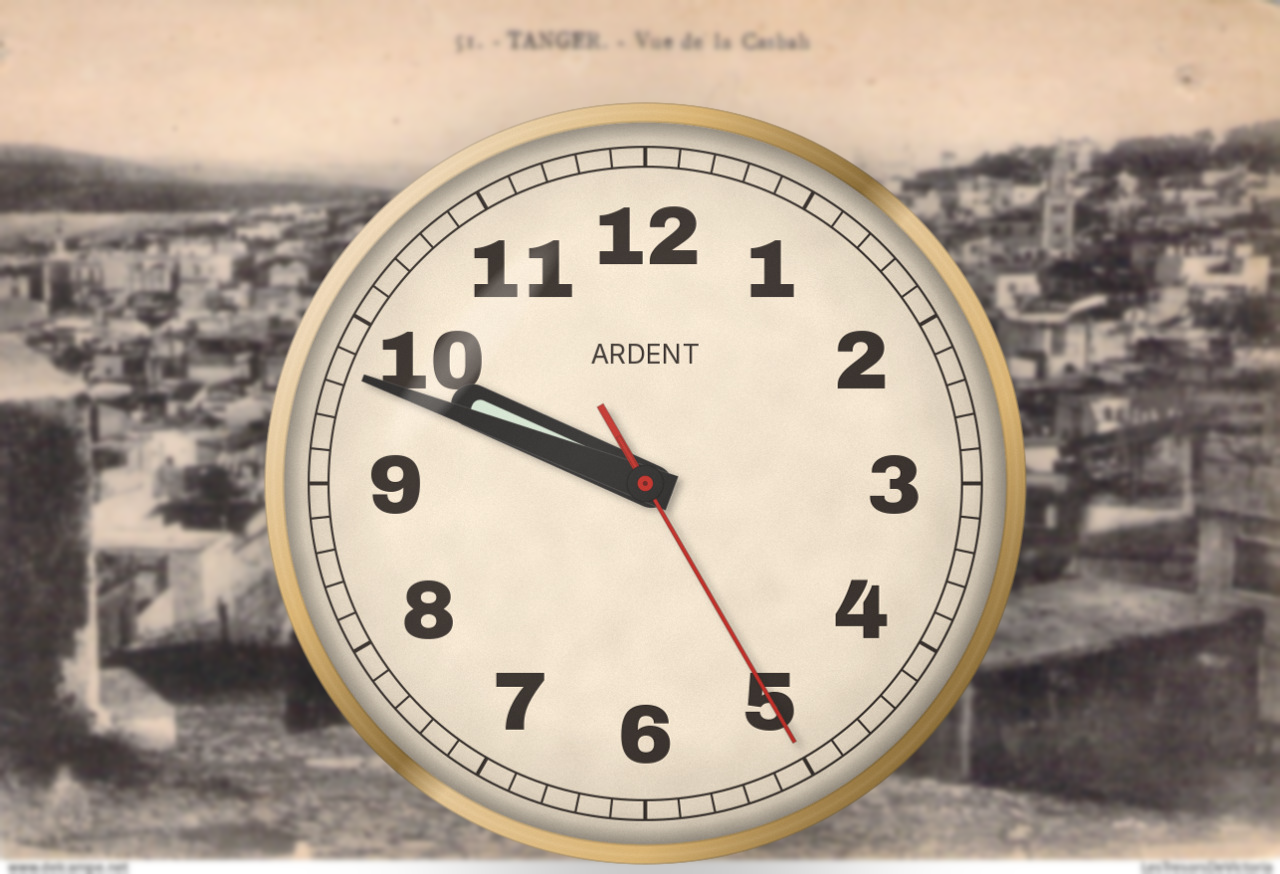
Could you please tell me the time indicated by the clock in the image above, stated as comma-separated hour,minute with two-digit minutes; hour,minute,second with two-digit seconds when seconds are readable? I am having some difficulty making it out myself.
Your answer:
9,48,25
